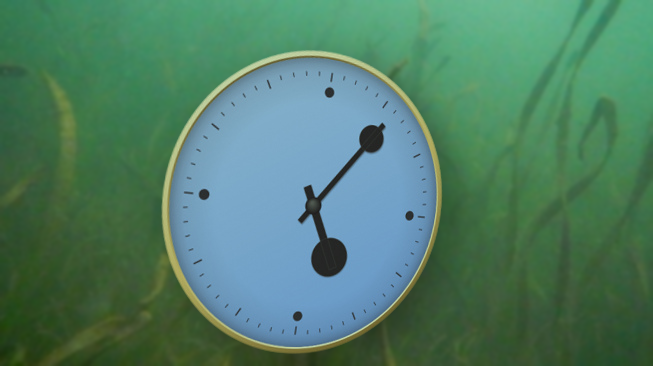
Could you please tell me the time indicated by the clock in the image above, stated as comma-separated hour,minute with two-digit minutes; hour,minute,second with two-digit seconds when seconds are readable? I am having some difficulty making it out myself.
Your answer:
5,06
